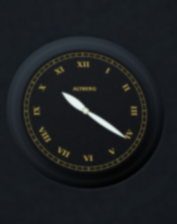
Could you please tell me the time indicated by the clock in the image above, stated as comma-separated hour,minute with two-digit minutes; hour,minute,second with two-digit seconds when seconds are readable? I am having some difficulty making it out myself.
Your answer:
10,21
